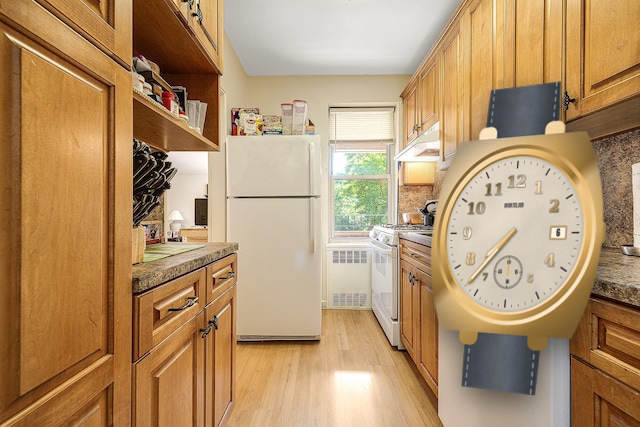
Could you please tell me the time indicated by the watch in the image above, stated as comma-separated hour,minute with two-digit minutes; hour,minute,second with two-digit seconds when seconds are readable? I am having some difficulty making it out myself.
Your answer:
7,37
